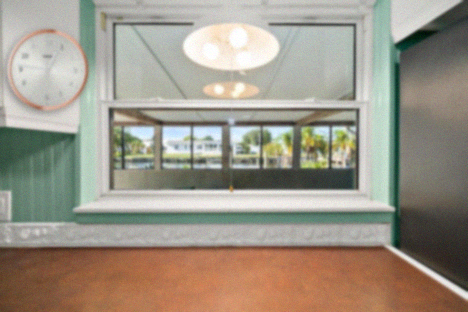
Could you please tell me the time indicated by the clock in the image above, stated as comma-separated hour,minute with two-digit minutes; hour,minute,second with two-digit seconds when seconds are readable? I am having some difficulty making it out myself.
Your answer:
12,46
